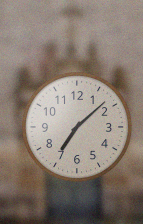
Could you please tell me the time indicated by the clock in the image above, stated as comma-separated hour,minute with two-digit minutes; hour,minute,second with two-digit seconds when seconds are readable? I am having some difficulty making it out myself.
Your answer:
7,08
